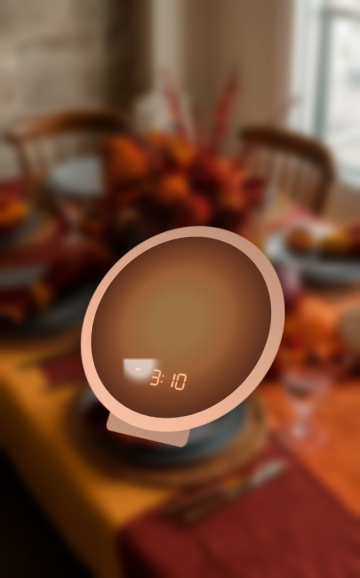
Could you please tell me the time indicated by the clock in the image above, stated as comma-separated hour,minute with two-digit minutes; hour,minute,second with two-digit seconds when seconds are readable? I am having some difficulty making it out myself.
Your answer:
3,10
